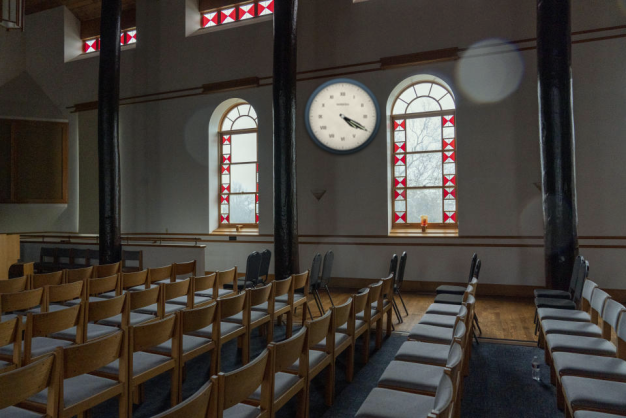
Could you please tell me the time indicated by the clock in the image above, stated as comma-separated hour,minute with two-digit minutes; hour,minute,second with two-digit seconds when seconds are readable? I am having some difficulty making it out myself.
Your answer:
4,20
